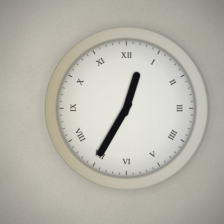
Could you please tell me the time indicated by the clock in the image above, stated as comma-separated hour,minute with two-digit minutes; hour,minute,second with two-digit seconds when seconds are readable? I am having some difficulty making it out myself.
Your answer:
12,35
